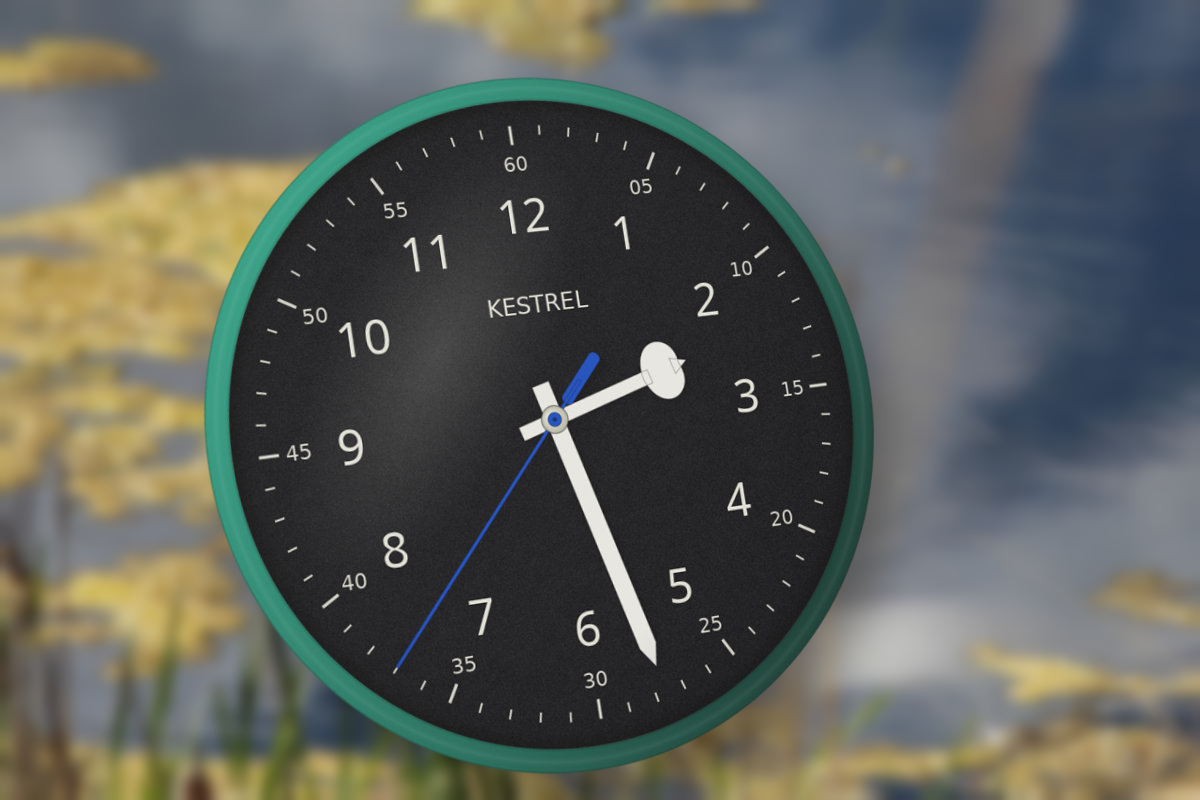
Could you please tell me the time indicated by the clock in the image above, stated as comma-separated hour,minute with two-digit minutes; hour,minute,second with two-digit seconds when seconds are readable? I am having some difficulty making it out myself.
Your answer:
2,27,37
